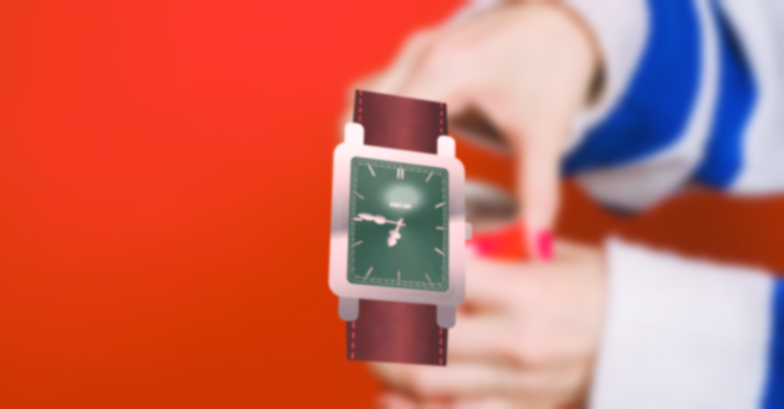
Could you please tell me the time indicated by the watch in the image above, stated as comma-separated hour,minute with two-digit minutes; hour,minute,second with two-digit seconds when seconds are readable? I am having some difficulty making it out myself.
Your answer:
6,46
